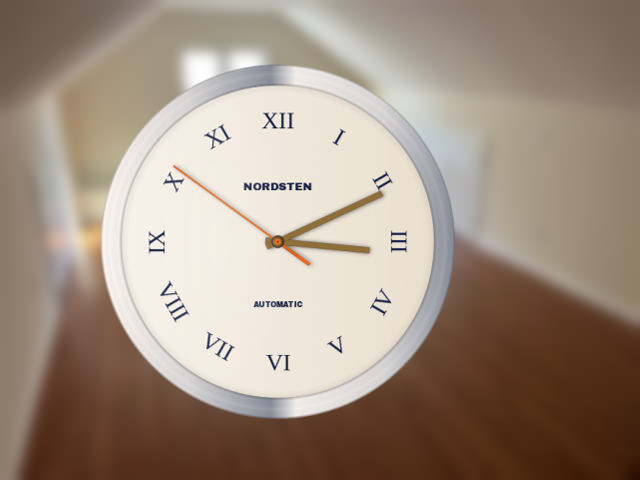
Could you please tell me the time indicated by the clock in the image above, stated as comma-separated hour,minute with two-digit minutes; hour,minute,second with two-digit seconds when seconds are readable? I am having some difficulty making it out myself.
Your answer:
3,10,51
